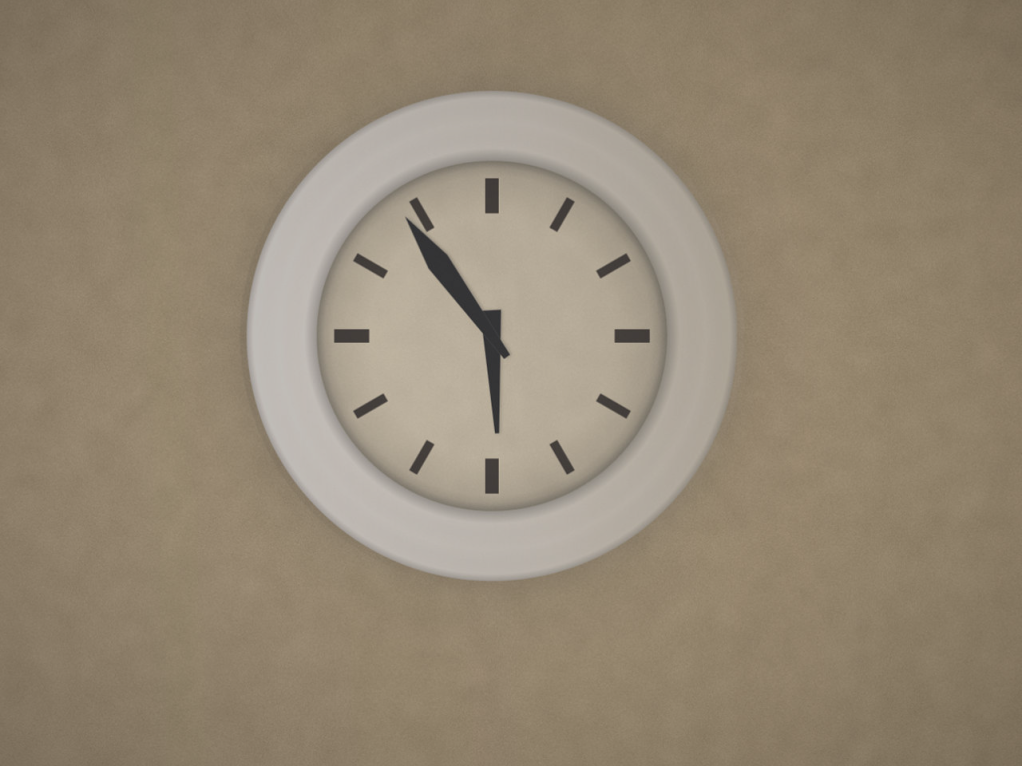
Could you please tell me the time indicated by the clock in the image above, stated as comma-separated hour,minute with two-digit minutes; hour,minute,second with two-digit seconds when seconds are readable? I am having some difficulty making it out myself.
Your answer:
5,54
